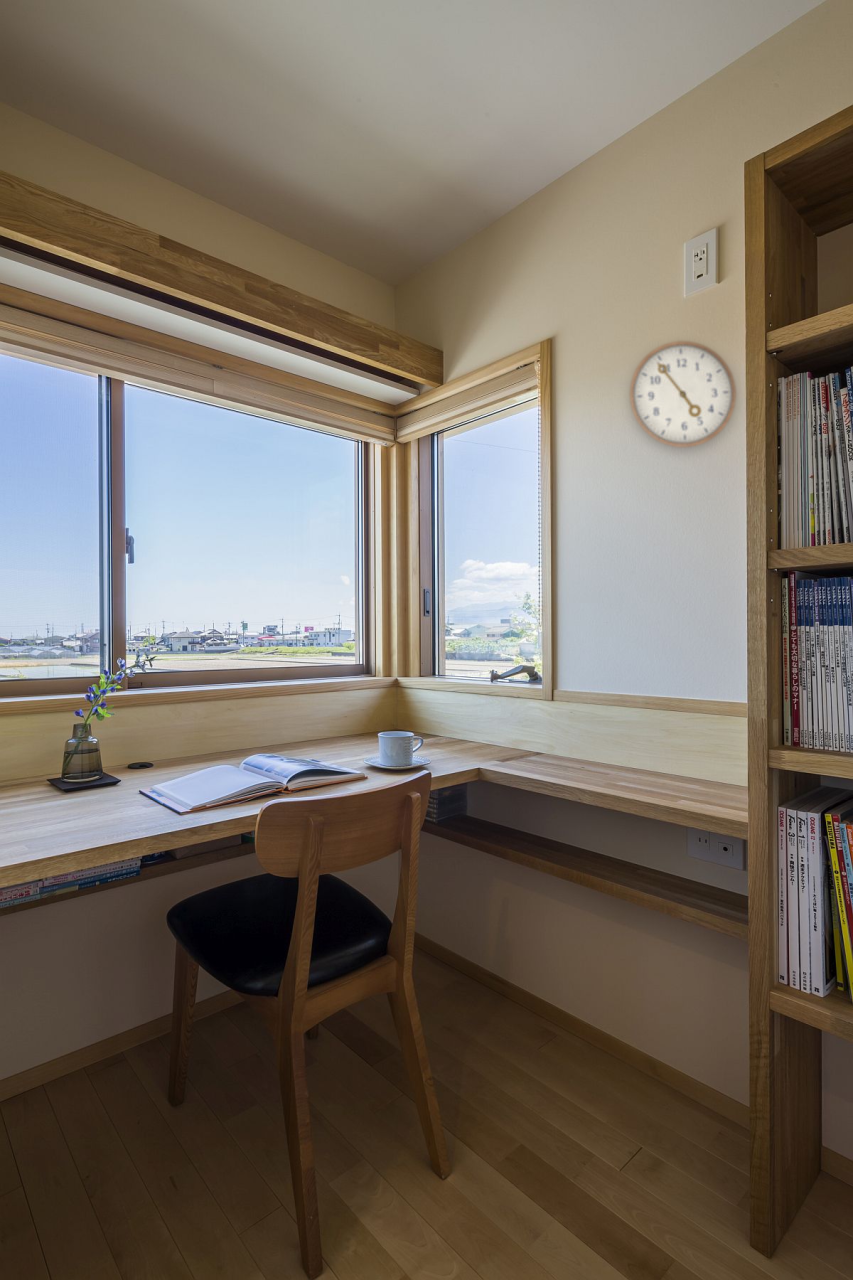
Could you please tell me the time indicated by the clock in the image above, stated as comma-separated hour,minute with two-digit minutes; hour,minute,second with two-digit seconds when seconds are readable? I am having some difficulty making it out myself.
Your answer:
4,54
